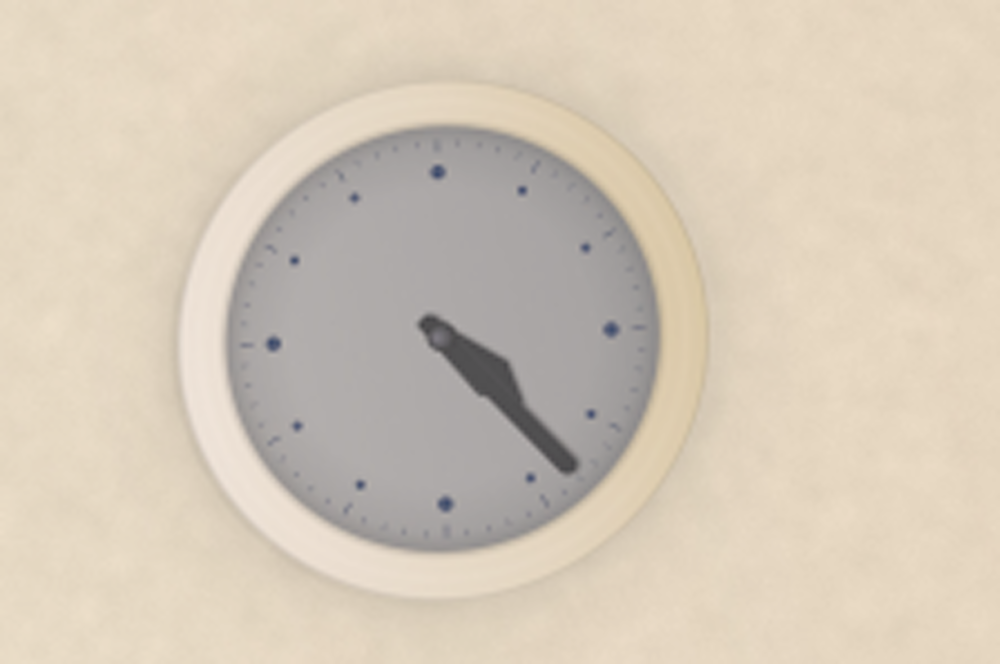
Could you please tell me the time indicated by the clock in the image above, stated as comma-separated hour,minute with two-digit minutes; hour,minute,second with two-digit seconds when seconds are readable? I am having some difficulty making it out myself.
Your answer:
4,23
